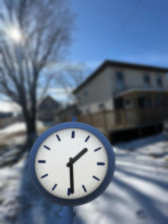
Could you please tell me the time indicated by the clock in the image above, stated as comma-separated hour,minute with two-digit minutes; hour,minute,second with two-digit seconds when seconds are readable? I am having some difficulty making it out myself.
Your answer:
1,29
